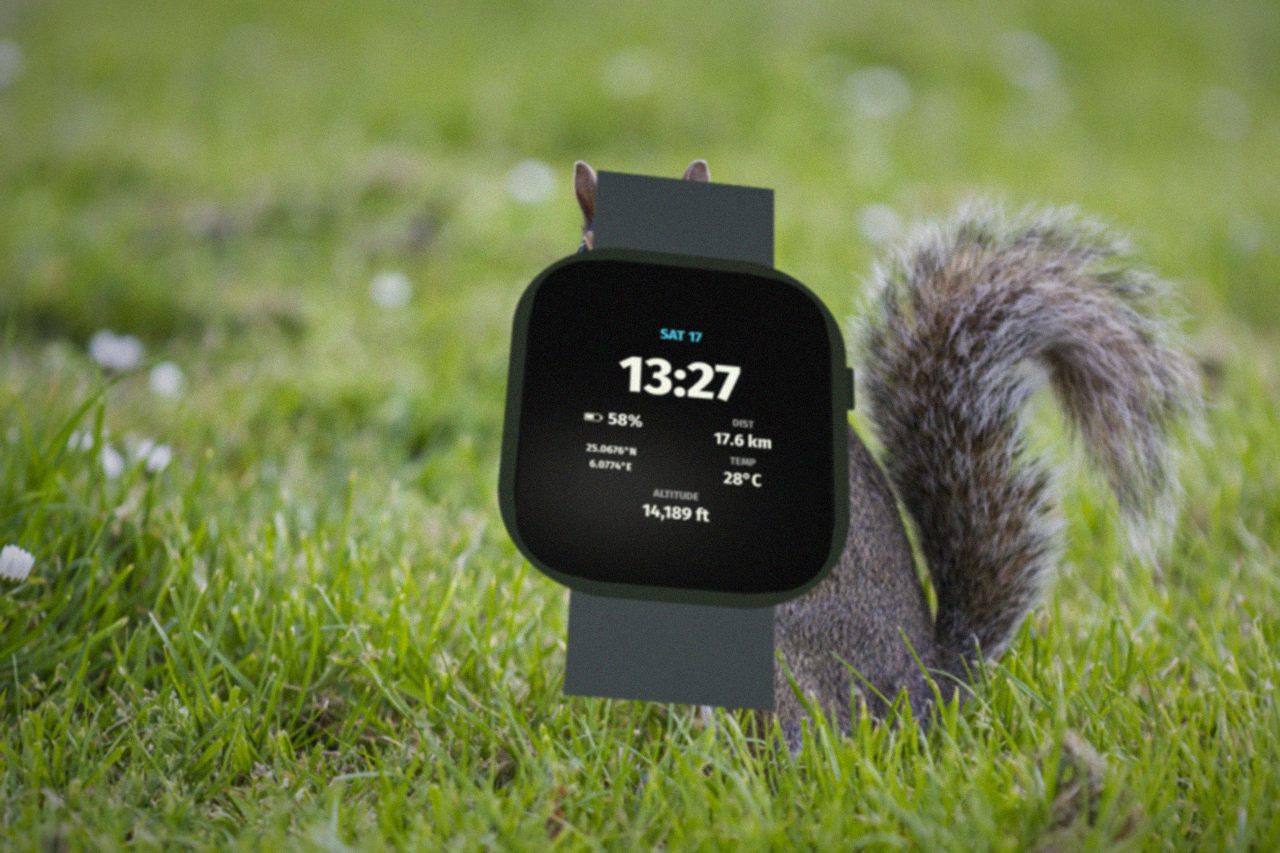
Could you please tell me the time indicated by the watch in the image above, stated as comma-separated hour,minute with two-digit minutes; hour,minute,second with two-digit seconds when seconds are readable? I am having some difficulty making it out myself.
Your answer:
13,27
